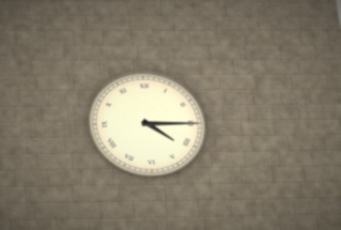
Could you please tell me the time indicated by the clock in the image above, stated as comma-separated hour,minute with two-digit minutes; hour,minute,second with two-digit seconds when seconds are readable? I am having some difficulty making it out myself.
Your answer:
4,15
